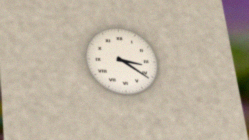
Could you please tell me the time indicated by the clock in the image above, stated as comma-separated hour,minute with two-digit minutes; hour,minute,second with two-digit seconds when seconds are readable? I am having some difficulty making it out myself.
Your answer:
3,21
